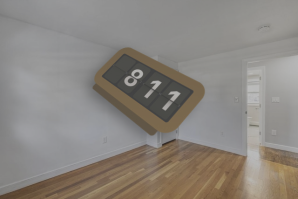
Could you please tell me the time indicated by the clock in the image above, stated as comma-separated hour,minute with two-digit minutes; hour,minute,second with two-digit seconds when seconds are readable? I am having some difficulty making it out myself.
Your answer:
8,11
